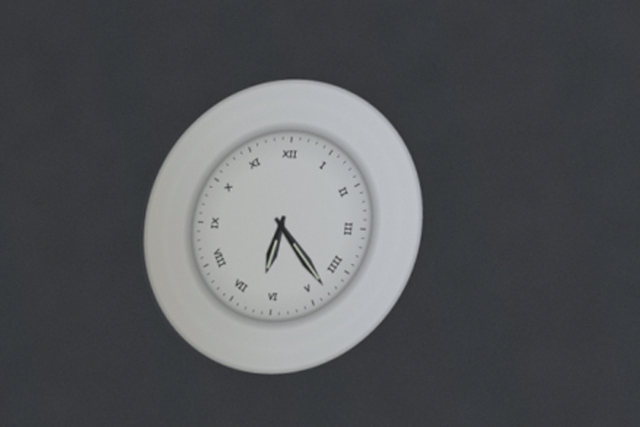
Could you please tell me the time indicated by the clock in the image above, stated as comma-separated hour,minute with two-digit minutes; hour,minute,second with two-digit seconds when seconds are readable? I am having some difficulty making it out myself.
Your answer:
6,23
